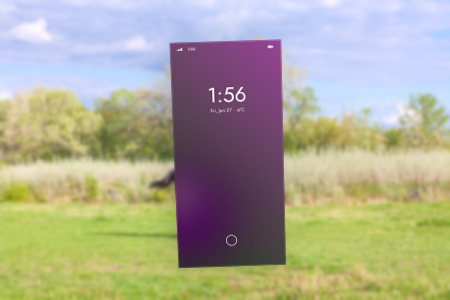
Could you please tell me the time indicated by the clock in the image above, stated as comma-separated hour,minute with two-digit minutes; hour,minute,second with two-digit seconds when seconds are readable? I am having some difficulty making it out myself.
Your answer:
1,56
